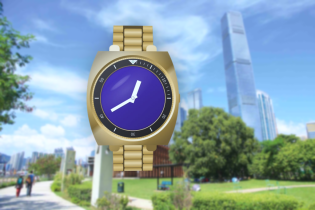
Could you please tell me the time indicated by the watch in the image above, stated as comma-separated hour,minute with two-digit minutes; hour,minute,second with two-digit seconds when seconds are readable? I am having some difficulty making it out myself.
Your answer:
12,40
